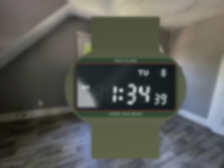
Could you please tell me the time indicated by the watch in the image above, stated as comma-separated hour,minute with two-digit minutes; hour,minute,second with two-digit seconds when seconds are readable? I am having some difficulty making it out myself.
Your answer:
1,34
